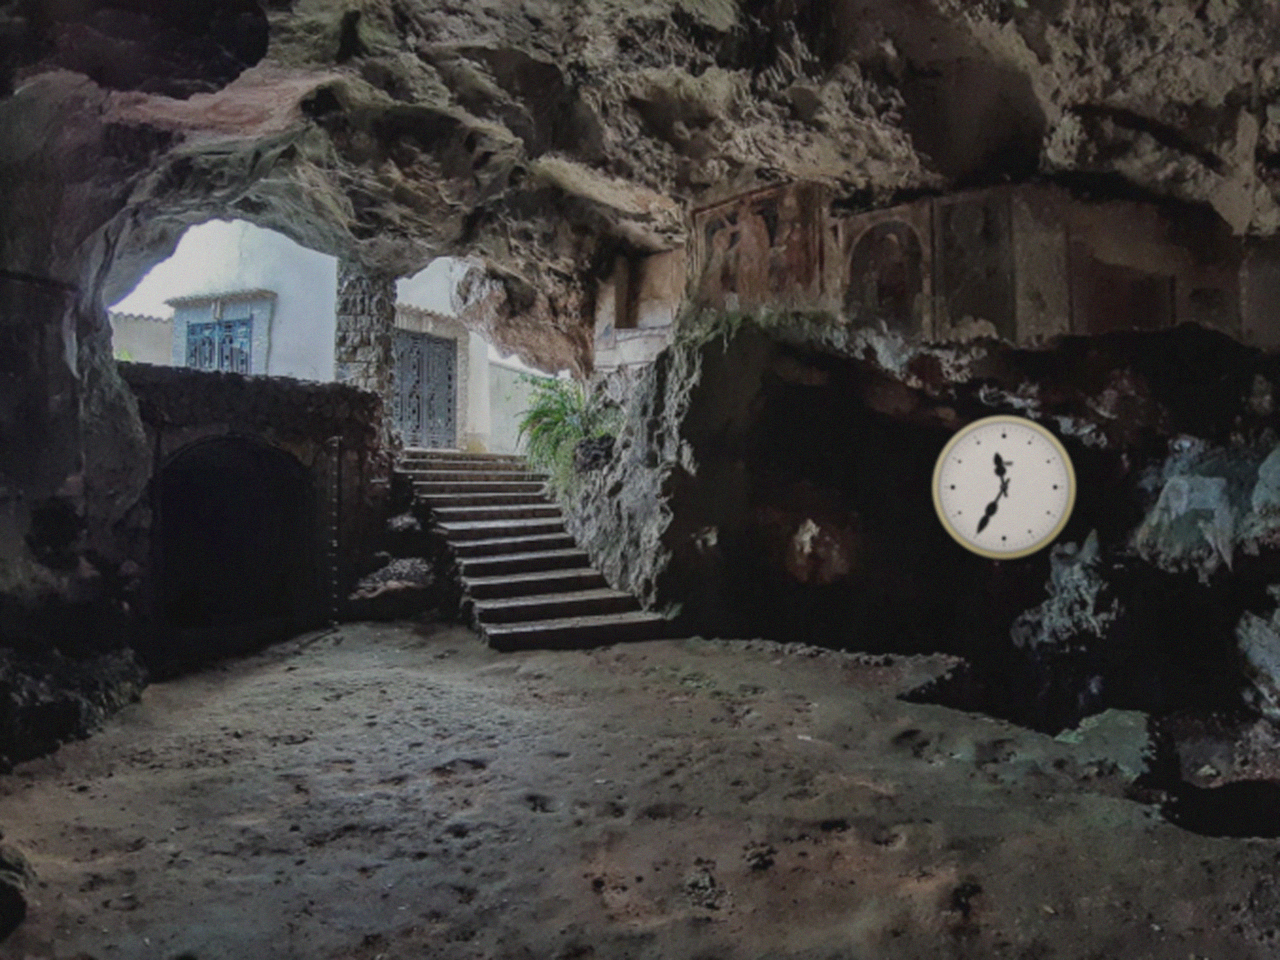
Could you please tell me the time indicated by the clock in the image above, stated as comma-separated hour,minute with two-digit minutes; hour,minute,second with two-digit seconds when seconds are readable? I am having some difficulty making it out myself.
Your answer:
11,35
